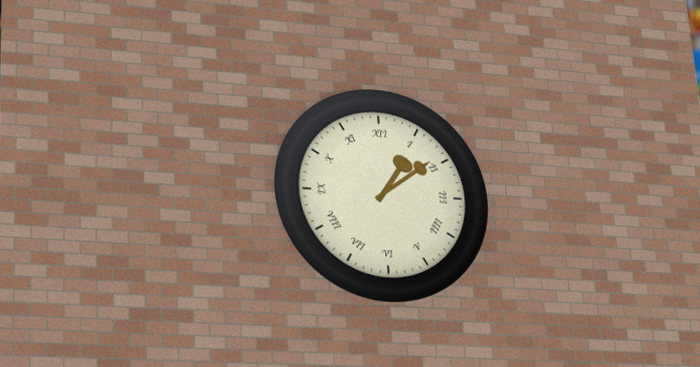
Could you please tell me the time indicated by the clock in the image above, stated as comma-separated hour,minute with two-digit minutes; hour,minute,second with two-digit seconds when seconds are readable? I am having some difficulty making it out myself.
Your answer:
1,09
